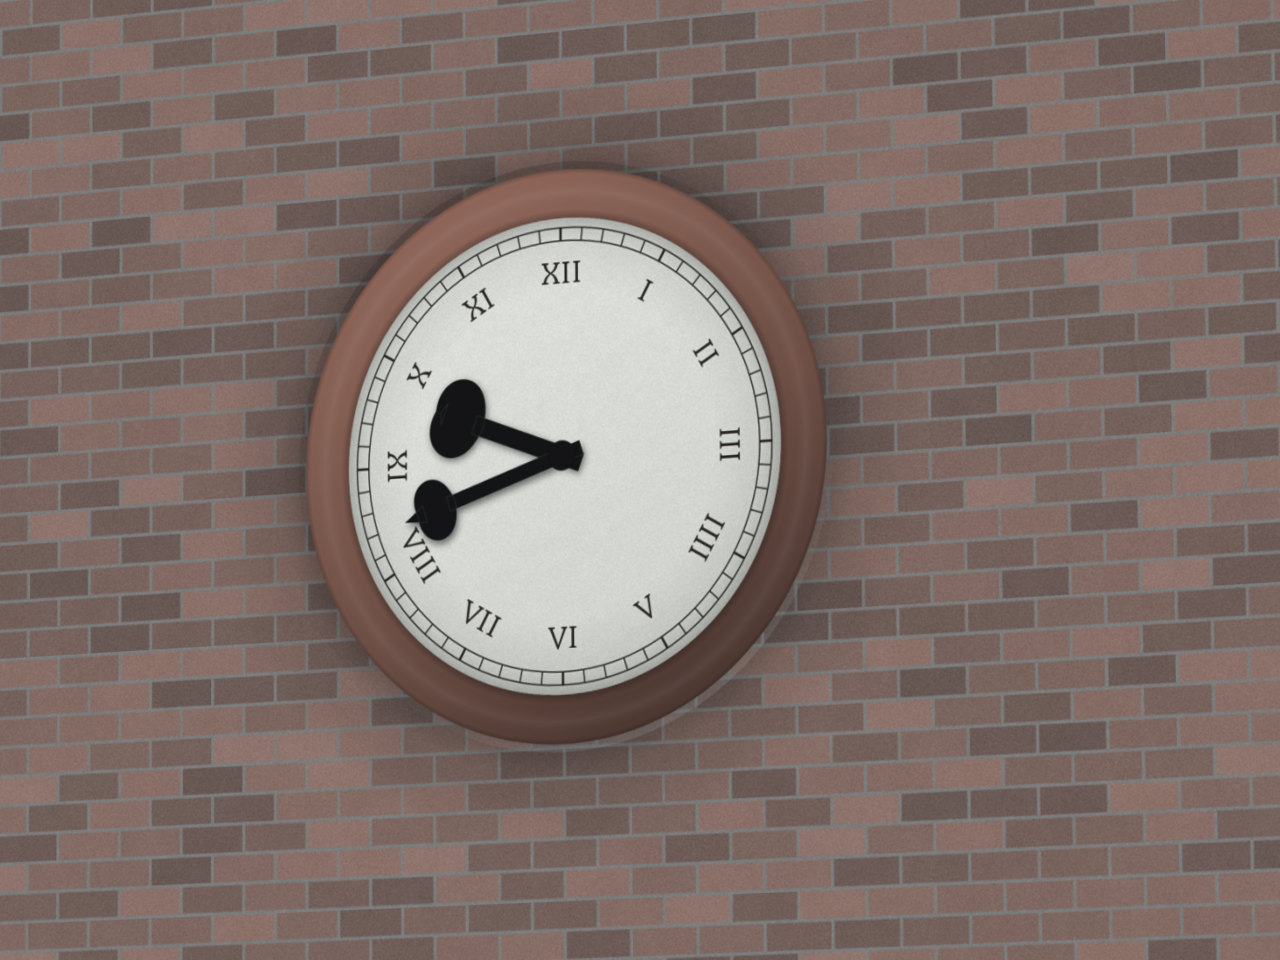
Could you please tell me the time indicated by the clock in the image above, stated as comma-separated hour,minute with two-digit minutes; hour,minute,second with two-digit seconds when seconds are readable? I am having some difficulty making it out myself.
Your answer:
9,42
